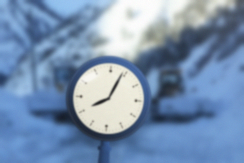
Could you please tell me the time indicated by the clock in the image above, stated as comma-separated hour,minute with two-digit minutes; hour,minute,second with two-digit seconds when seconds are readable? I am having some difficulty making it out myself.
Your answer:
8,04
